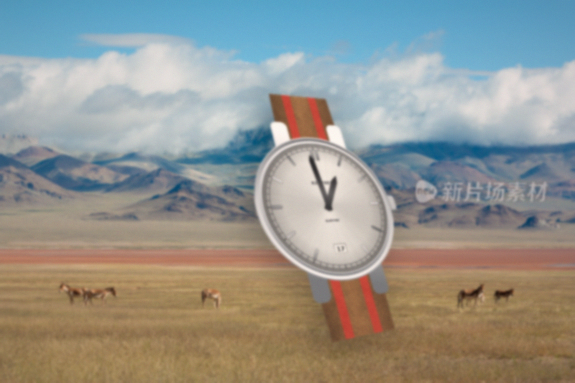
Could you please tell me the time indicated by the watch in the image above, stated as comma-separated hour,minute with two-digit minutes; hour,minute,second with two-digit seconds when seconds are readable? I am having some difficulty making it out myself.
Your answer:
12,59
